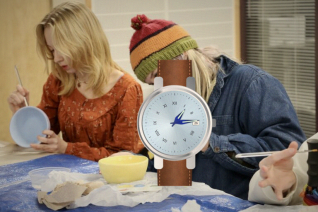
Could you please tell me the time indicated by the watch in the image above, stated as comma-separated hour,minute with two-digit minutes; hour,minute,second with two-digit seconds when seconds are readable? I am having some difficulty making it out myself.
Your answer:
1,14
